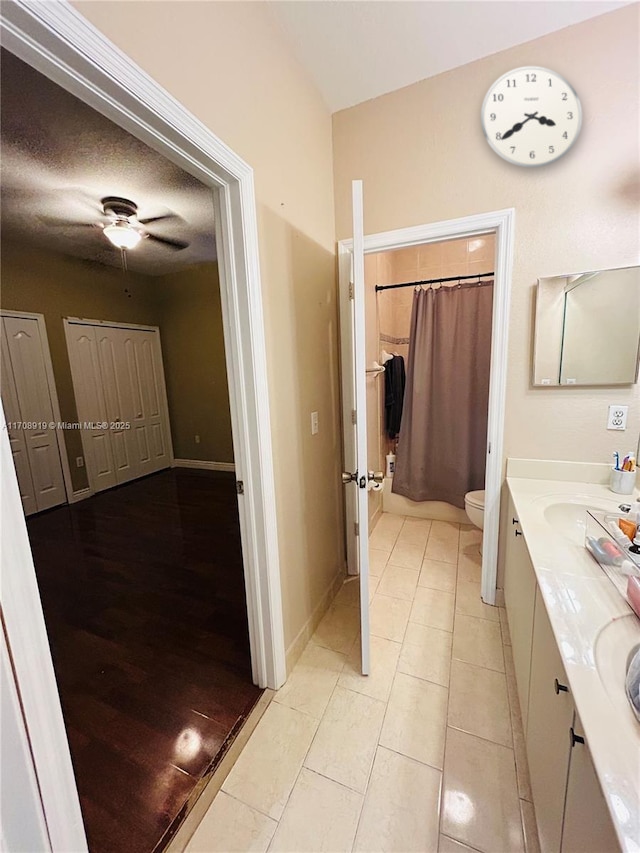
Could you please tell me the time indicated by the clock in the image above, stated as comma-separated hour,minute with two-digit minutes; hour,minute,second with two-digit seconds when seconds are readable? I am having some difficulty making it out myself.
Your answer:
3,39
